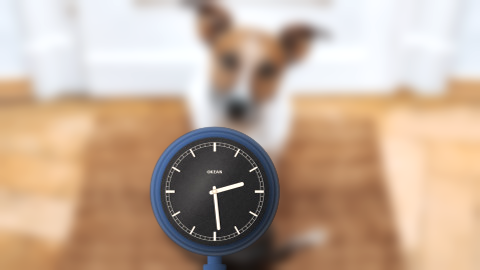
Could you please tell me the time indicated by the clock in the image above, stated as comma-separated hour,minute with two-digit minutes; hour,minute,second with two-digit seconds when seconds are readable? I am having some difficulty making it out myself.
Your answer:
2,29
